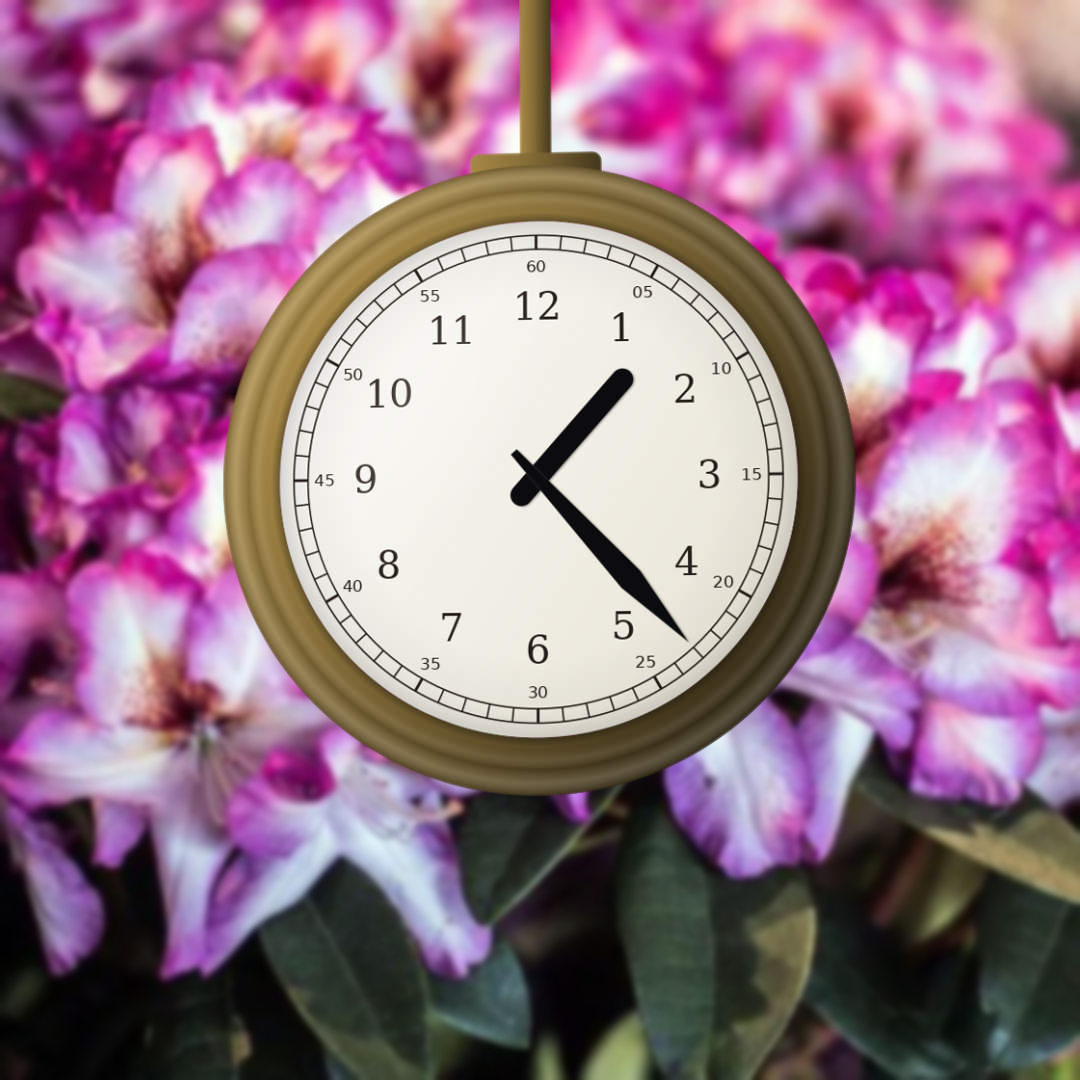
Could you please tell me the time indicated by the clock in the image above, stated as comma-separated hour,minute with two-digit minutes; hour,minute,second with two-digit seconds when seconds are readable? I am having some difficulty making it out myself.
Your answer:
1,23
